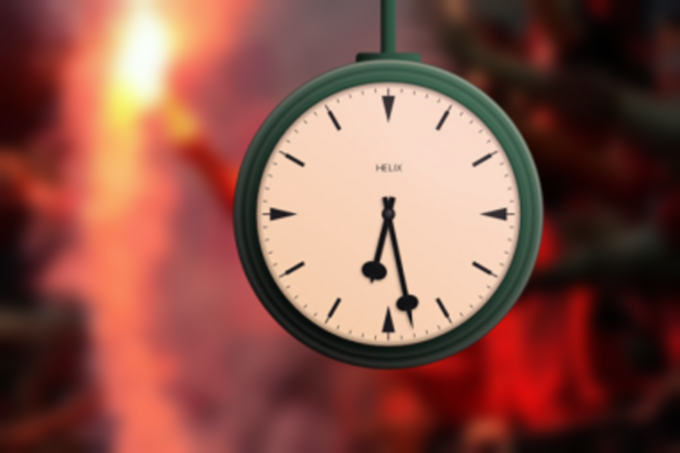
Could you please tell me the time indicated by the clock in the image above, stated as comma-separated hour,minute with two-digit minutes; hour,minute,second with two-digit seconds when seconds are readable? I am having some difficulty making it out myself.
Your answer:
6,28
